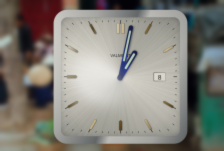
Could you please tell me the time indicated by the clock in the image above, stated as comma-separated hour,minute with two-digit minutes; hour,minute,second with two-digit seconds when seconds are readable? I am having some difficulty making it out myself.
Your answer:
1,02
